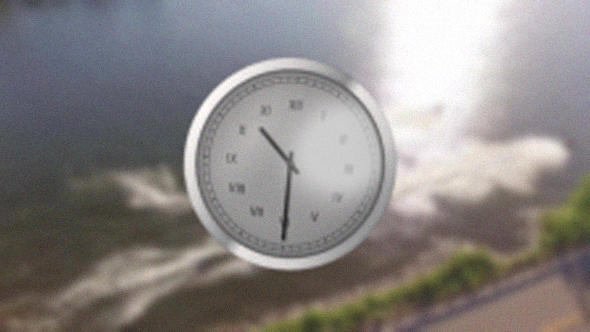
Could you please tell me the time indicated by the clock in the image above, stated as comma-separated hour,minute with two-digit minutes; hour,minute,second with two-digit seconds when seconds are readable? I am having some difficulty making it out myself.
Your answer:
10,30
